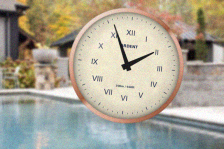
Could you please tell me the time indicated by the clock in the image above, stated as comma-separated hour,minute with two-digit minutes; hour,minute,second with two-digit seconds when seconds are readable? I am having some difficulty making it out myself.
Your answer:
1,56
